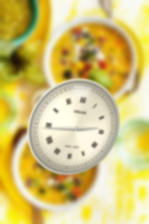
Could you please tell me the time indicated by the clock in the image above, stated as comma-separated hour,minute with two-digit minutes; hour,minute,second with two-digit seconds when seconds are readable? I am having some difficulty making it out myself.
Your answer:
2,44
